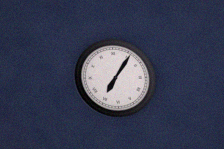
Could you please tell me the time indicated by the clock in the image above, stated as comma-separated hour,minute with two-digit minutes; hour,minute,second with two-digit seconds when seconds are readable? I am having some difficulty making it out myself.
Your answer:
7,06
